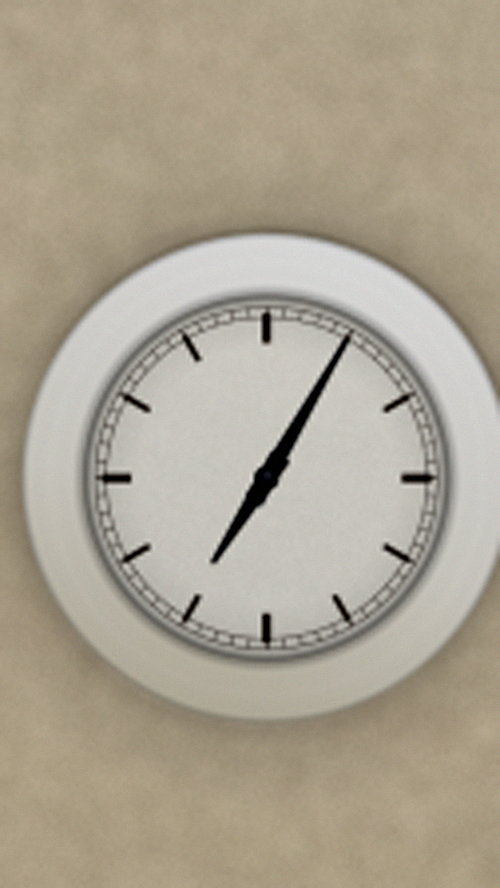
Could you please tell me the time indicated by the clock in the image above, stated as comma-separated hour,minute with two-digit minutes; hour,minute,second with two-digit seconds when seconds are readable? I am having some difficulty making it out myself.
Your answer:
7,05
